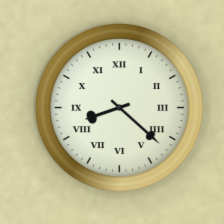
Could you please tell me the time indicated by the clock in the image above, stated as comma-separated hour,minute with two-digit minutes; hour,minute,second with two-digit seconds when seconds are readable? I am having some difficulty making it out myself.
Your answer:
8,22
